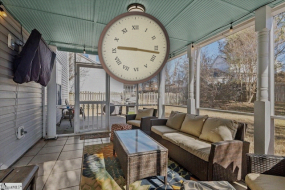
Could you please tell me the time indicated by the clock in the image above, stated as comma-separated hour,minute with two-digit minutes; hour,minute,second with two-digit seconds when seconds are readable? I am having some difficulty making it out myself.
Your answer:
9,17
